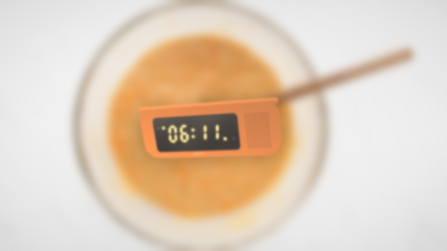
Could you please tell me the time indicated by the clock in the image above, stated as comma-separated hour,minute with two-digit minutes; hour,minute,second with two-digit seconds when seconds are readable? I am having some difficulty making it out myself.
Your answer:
6,11
